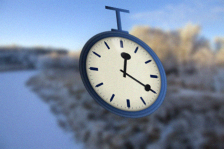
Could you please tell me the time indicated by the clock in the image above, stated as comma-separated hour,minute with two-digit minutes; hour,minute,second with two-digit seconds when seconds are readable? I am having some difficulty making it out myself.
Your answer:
12,20
